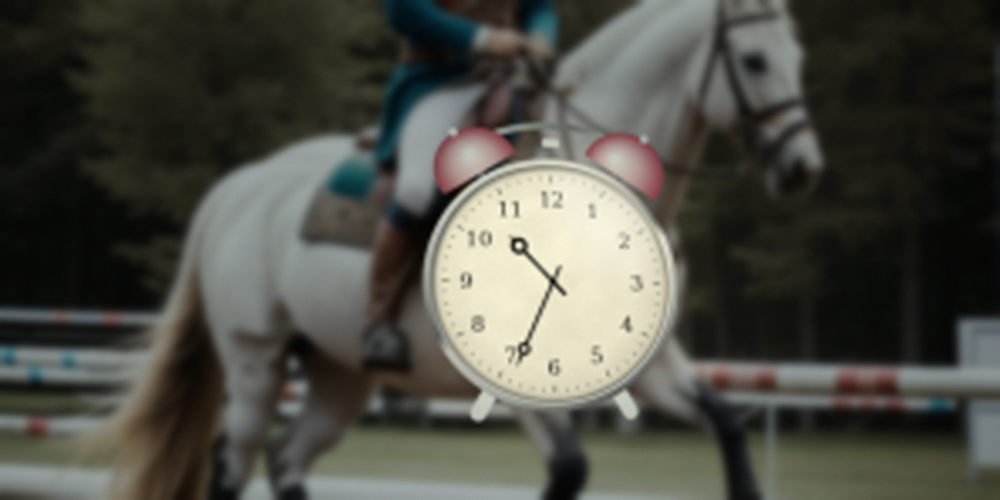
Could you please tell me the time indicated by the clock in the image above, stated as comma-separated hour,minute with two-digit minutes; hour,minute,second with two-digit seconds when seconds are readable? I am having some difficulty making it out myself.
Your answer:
10,34
